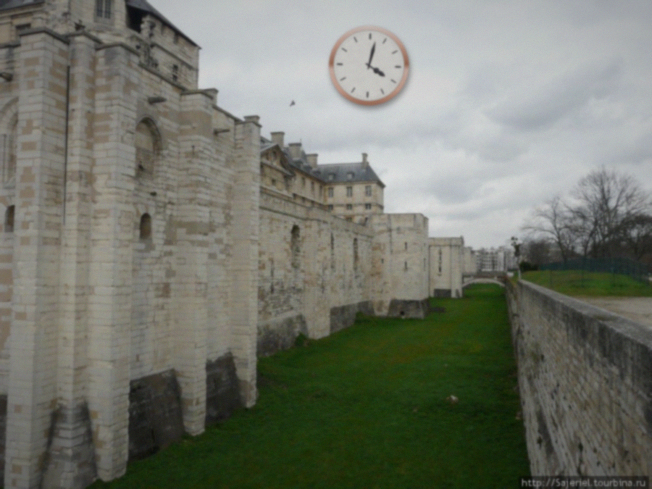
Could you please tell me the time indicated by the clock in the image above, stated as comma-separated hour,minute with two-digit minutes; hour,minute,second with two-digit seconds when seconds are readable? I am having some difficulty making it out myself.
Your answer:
4,02
